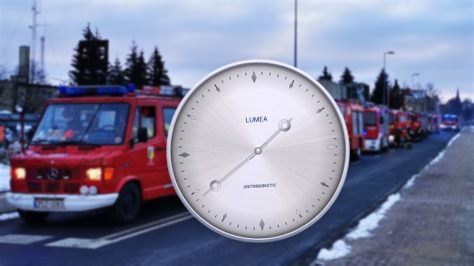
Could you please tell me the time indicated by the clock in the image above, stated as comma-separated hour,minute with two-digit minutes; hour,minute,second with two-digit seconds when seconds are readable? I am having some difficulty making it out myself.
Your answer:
1,39
